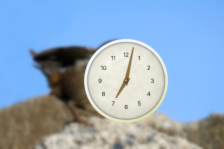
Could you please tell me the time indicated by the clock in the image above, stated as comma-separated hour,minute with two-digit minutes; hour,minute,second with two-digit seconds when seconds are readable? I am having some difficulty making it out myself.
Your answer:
7,02
